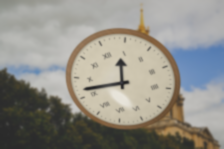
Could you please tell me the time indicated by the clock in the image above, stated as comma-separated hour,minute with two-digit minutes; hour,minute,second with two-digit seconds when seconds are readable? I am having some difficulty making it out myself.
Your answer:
12,47
